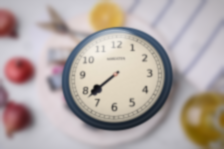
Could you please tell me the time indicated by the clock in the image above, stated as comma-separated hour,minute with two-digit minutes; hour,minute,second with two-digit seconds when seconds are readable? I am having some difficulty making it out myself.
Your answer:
7,38
